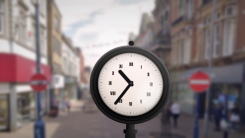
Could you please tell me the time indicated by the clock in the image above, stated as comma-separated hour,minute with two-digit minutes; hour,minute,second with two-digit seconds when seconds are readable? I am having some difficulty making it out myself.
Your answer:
10,36
